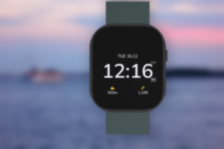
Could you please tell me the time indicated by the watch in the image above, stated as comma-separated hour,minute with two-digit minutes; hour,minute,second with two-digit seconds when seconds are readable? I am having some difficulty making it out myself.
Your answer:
12,16
